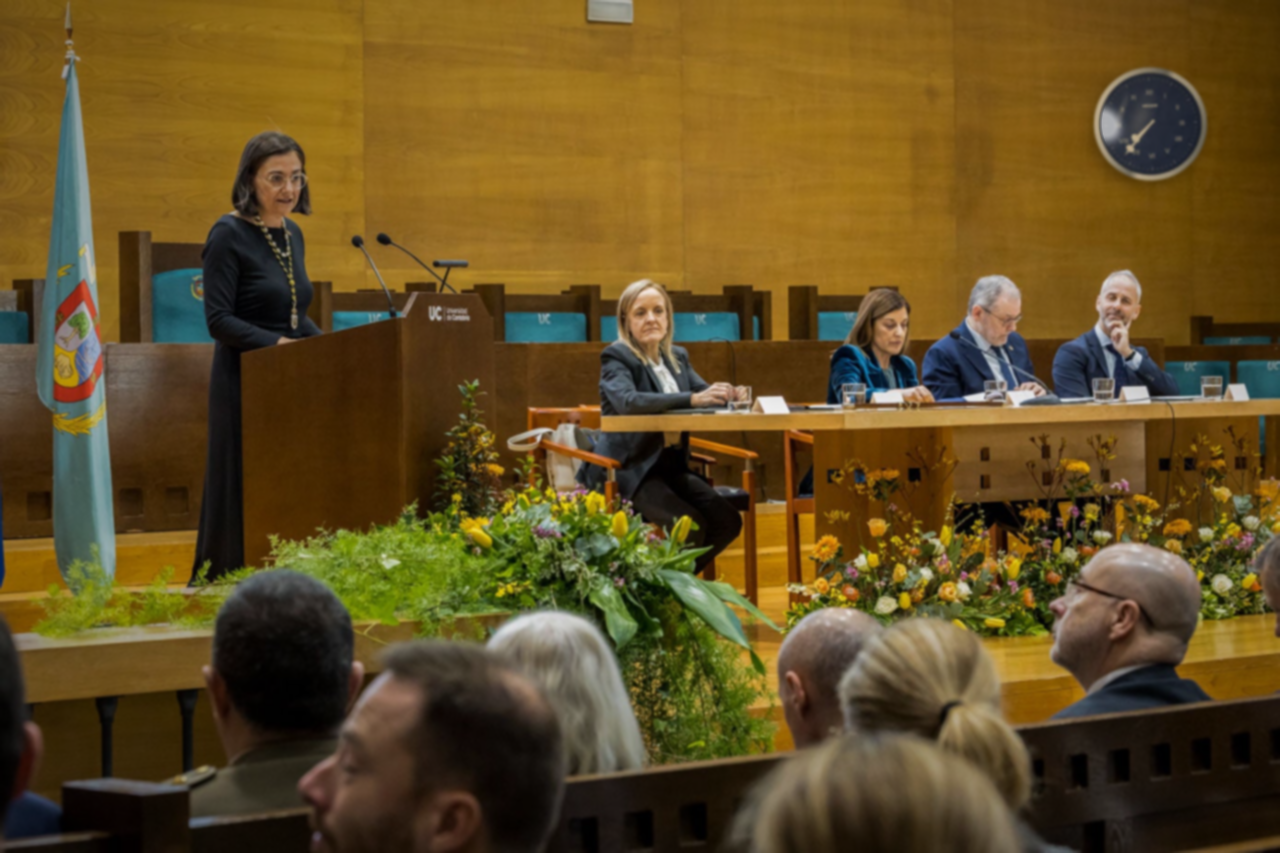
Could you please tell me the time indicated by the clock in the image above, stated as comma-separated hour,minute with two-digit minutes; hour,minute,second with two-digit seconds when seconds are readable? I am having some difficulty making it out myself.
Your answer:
7,37
